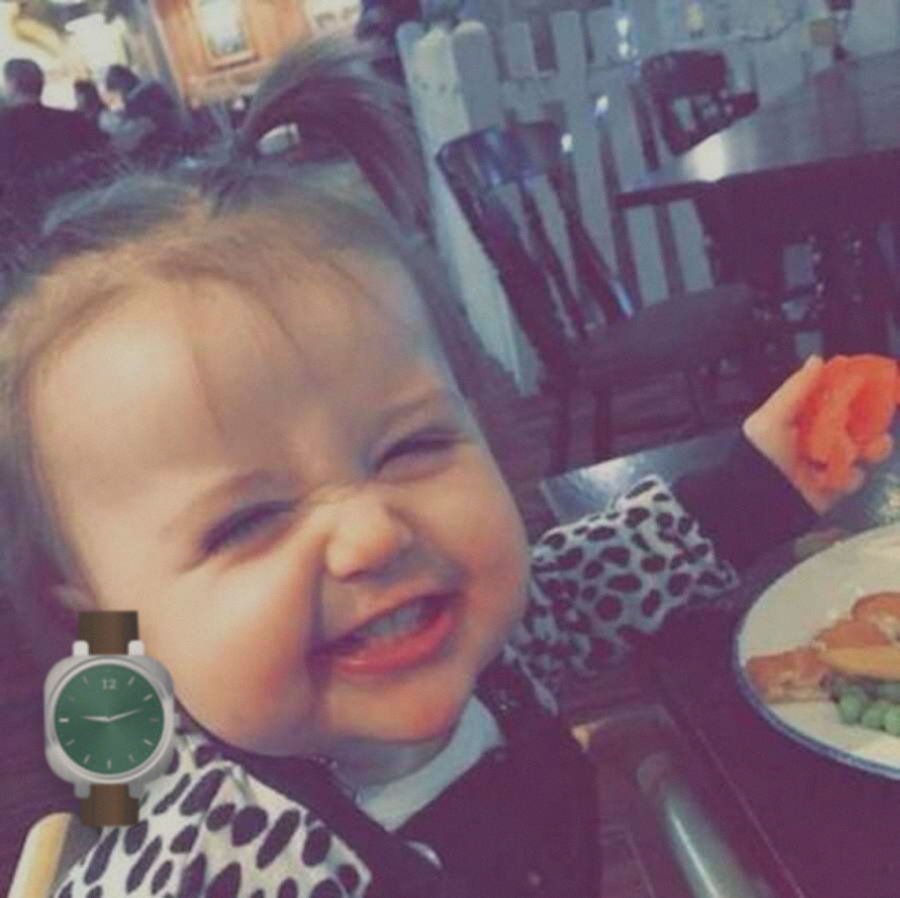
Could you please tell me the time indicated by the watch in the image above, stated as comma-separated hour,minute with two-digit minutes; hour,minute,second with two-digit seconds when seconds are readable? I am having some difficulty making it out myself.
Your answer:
9,12
